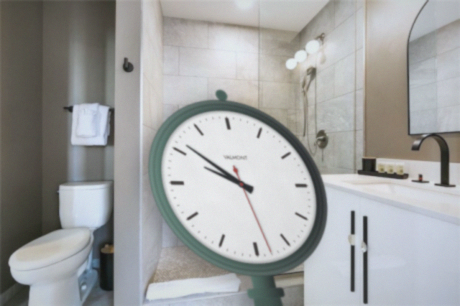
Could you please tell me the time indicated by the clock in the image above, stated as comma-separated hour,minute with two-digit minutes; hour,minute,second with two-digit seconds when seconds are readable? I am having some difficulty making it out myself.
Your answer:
9,51,28
